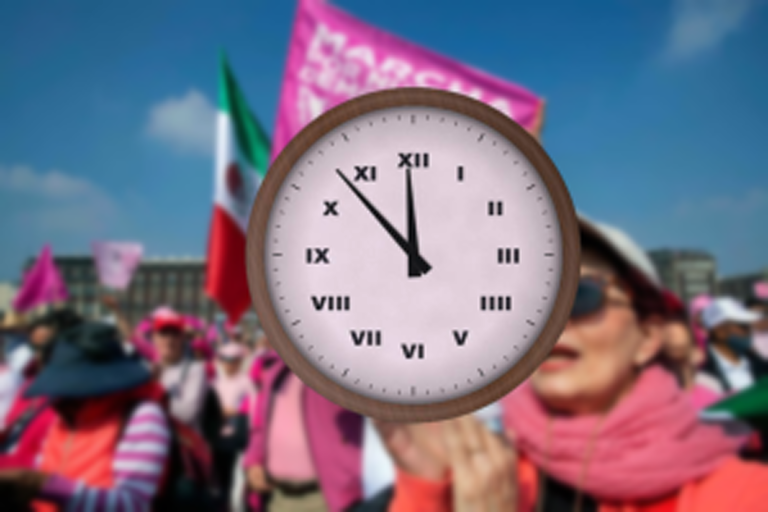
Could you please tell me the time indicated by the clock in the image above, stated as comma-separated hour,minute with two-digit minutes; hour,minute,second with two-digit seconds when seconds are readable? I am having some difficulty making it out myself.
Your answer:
11,53
